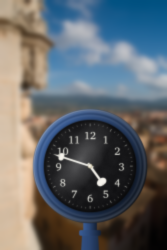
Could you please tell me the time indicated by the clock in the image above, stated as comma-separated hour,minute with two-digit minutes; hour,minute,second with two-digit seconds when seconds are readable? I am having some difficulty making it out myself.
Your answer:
4,48
